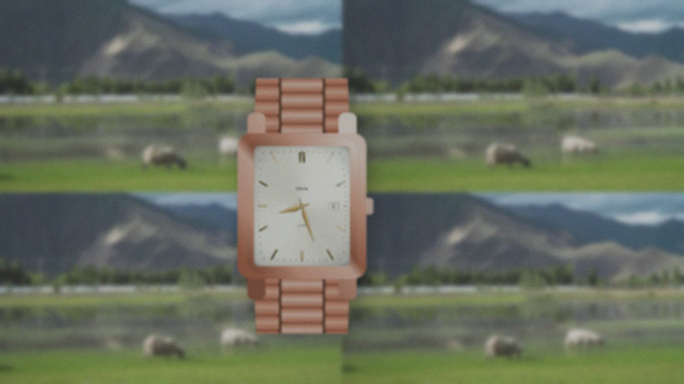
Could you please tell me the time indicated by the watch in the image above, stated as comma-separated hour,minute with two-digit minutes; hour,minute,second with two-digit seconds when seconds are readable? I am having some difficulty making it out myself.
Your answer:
8,27
